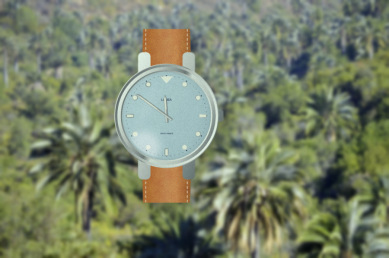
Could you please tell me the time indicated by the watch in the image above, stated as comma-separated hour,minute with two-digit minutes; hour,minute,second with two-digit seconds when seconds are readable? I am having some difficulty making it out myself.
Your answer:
11,51
